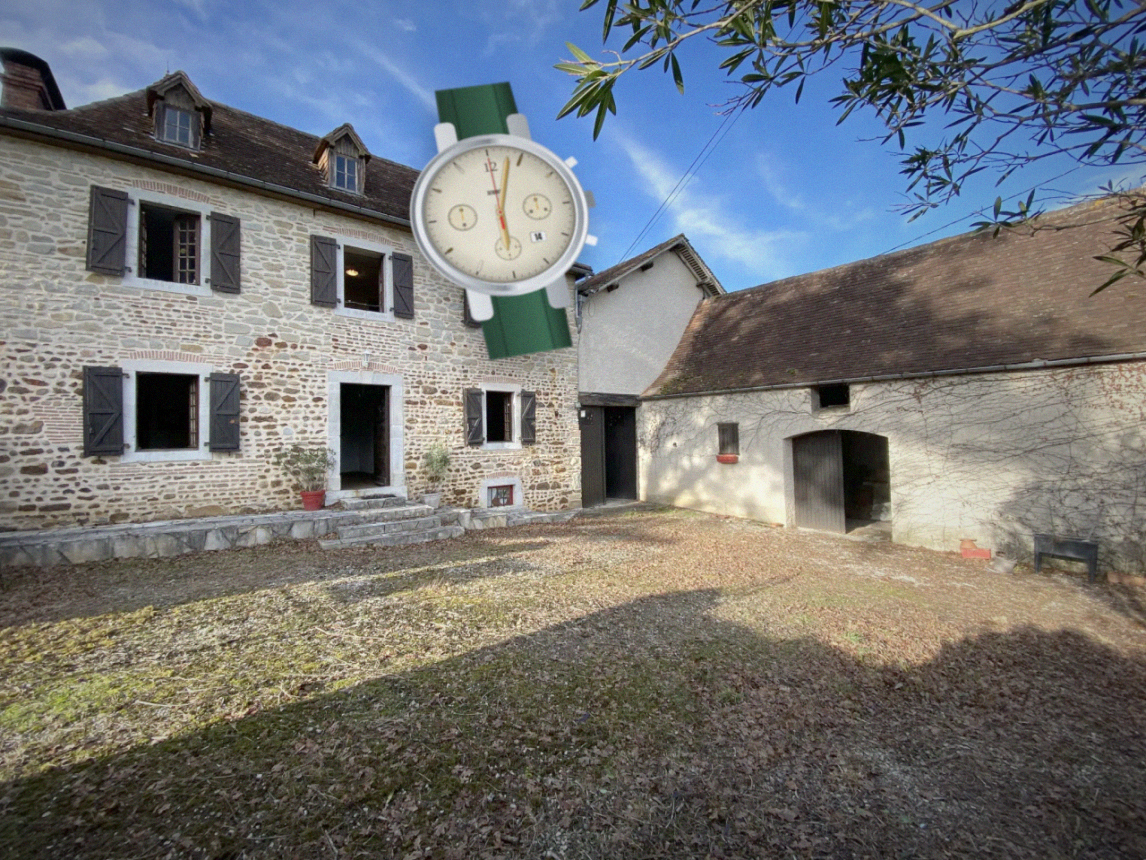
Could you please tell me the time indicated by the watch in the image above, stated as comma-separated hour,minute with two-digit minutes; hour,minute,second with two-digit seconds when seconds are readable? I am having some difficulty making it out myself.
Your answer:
6,03
